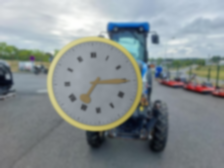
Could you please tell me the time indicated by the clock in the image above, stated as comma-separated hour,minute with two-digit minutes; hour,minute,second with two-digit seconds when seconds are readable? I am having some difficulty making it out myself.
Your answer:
7,15
